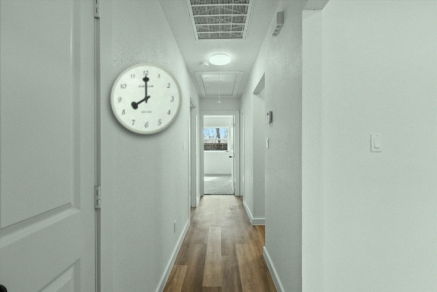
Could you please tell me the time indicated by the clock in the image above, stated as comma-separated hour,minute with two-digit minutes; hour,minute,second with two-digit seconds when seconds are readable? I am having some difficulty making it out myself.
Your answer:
8,00
